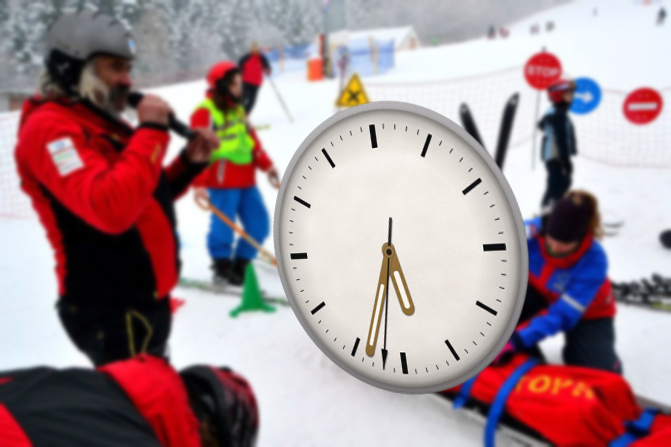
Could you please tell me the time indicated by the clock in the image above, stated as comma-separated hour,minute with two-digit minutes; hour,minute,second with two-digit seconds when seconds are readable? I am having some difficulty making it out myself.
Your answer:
5,33,32
